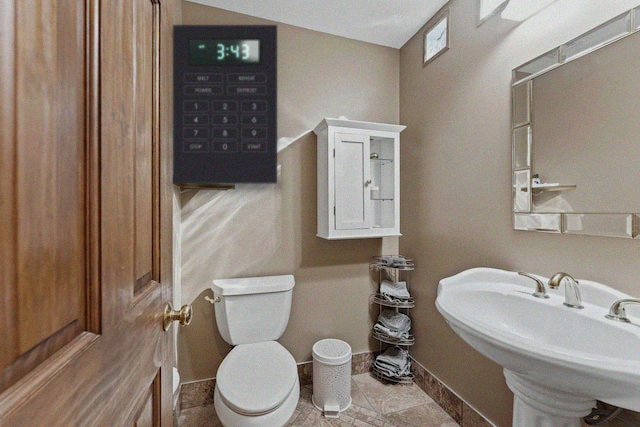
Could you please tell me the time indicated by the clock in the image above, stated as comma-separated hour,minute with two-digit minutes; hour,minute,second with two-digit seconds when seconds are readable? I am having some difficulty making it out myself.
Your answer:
3,43
